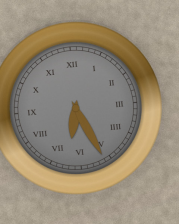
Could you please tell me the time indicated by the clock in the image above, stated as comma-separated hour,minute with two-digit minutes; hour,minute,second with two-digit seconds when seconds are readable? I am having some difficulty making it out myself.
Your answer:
6,26
